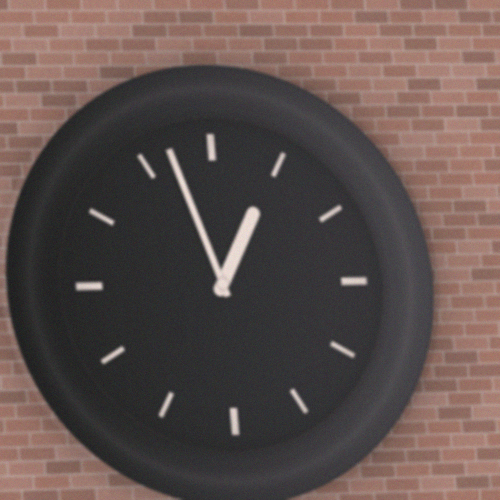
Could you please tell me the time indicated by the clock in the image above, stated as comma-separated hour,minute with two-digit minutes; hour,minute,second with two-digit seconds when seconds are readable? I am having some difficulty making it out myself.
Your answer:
12,57
